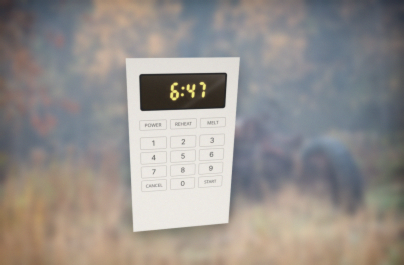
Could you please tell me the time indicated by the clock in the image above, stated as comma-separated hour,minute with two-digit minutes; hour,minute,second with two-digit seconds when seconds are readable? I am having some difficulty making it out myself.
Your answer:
6,47
